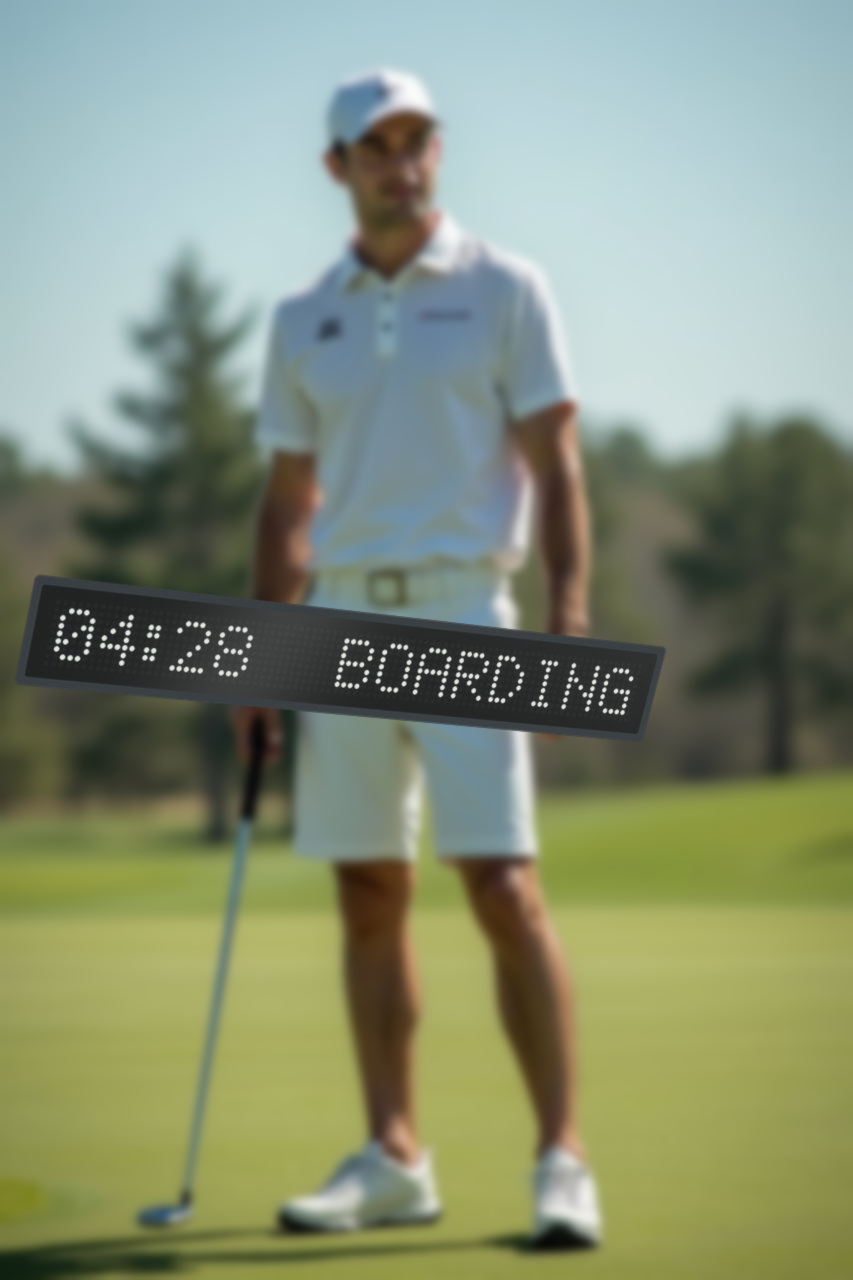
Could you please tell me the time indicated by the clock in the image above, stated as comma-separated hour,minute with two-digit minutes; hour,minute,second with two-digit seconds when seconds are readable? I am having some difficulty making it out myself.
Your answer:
4,28
